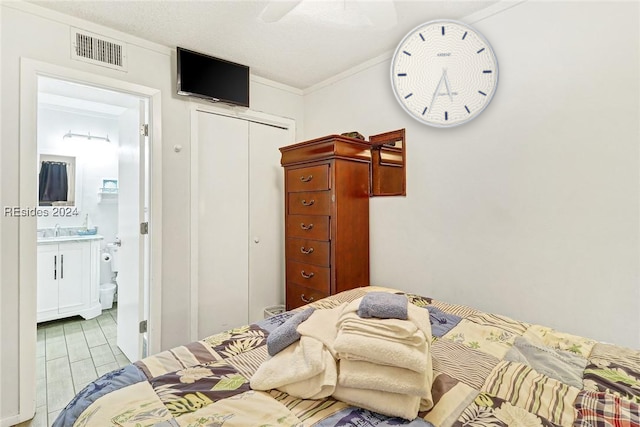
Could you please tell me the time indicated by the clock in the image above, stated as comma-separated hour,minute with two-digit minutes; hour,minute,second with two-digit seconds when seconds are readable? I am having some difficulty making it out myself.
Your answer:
5,34
